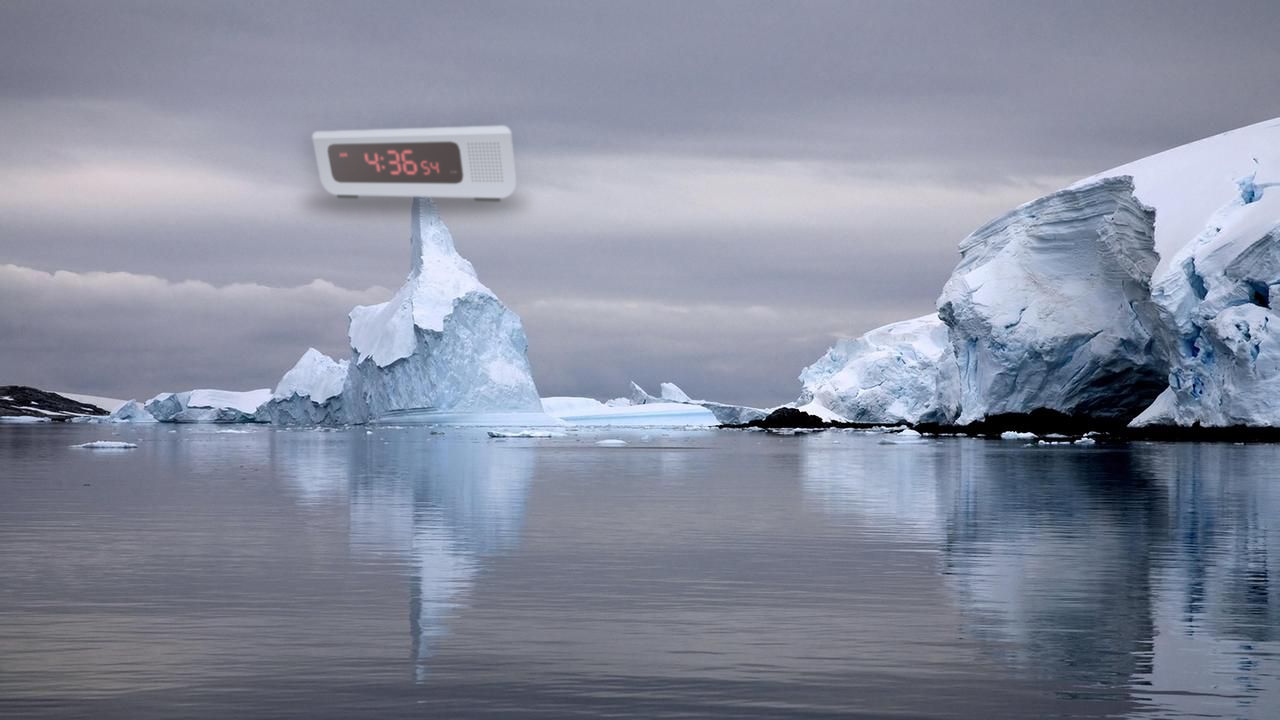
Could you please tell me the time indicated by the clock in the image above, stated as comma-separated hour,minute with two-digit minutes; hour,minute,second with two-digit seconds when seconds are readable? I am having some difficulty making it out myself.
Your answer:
4,36,54
